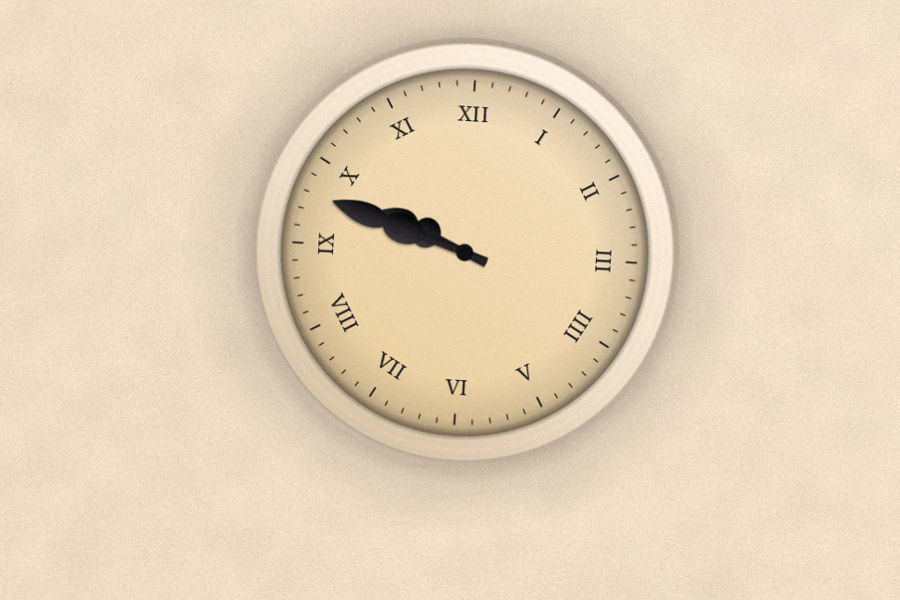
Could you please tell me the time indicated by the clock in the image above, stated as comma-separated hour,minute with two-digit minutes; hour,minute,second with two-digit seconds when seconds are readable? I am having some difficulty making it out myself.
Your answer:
9,48
